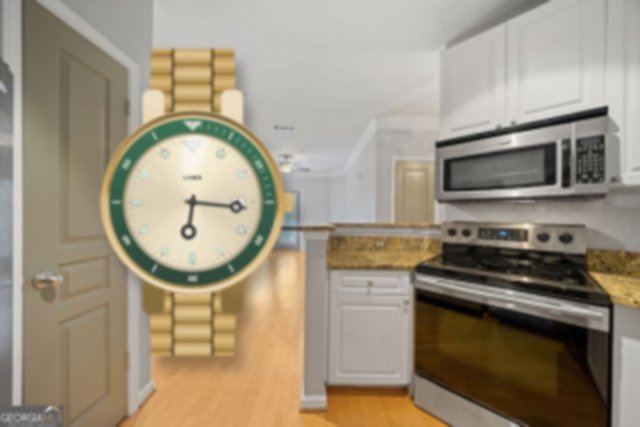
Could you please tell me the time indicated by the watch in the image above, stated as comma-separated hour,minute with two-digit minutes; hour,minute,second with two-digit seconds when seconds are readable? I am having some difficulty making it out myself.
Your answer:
6,16
